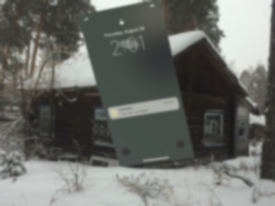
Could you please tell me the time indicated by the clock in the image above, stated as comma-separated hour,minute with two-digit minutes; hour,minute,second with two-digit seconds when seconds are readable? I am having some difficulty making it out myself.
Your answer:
2,01
